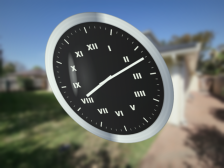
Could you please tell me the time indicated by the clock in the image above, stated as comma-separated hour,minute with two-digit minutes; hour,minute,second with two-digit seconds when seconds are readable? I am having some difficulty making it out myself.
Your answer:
8,12
